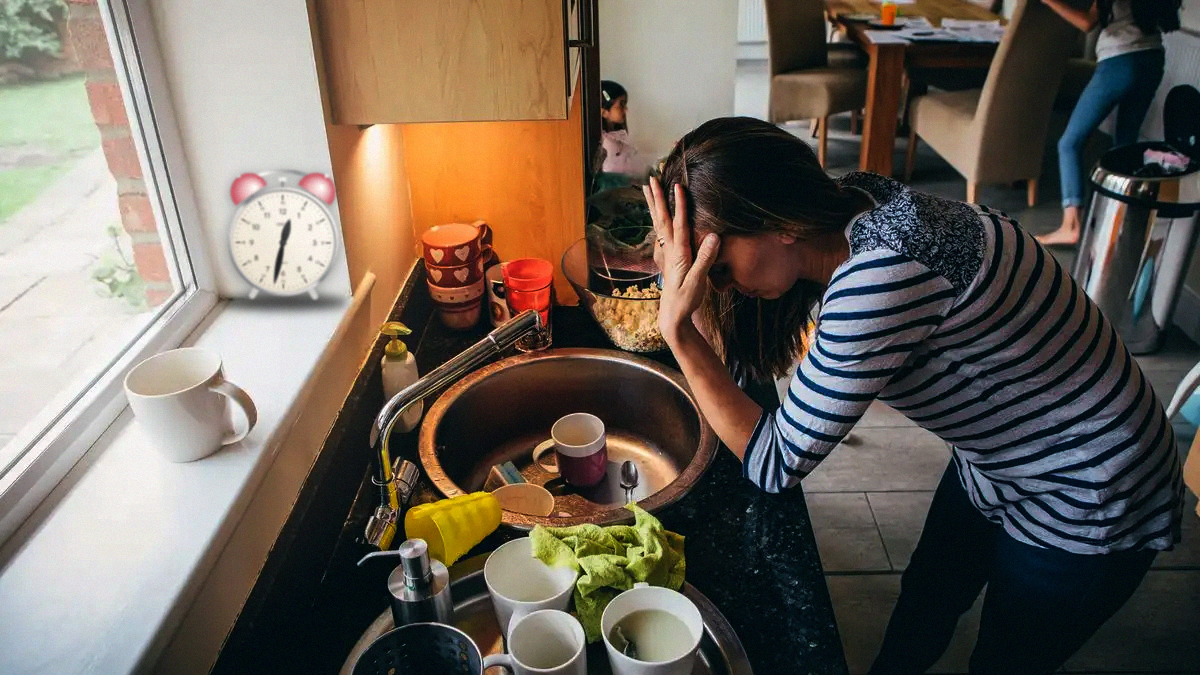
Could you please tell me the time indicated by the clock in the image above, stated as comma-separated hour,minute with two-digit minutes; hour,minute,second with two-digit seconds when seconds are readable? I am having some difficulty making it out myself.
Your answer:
12,32
